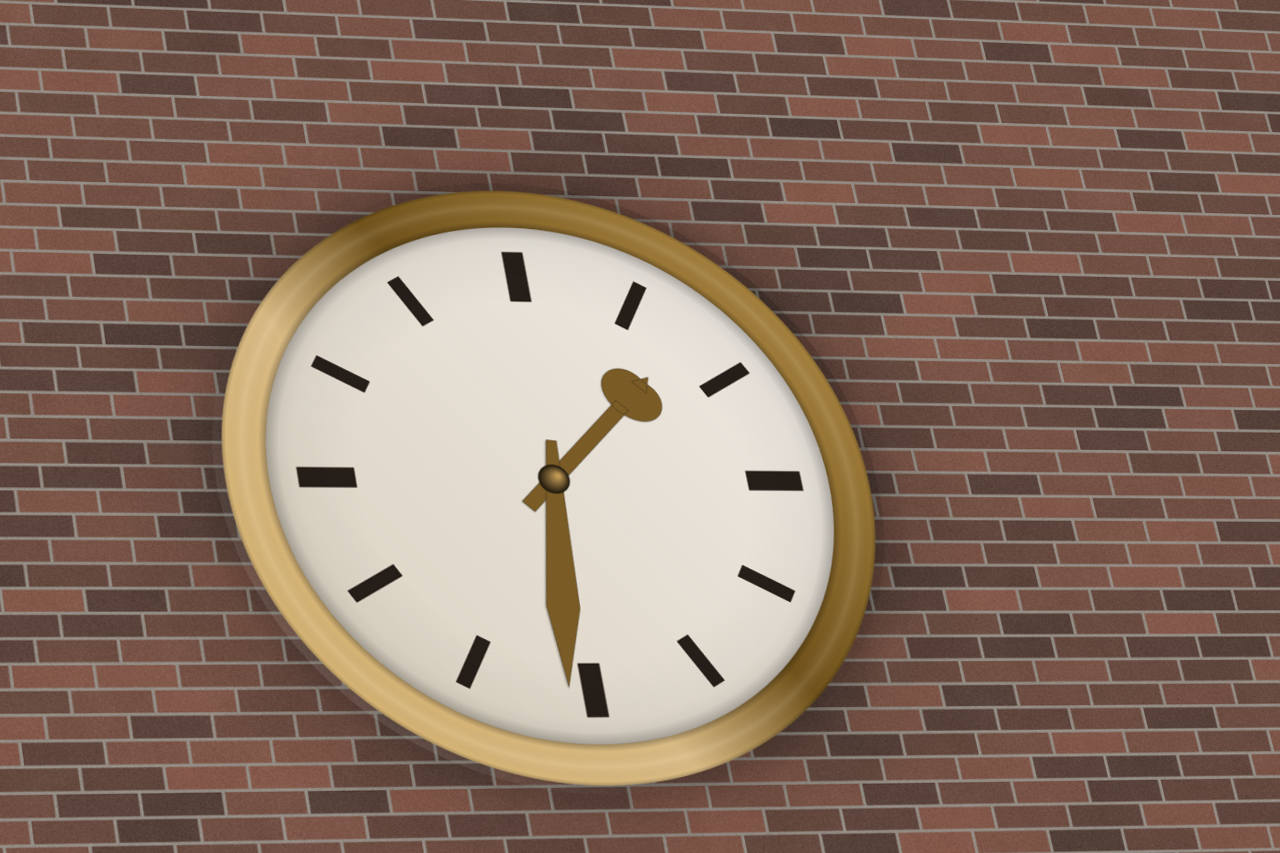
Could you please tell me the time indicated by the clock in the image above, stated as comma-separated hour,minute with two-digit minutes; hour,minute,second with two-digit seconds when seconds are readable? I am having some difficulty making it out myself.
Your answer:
1,31
